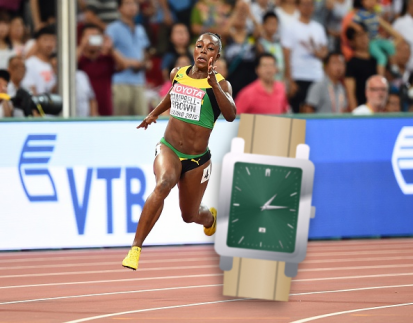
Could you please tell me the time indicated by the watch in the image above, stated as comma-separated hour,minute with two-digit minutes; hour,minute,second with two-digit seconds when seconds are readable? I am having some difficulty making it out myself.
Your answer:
1,14
